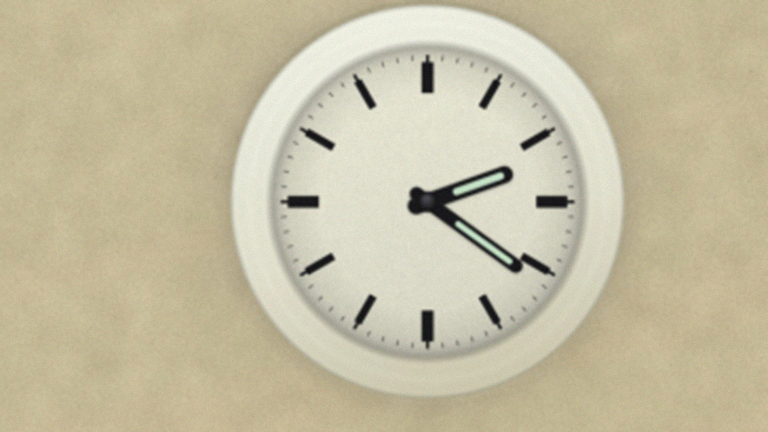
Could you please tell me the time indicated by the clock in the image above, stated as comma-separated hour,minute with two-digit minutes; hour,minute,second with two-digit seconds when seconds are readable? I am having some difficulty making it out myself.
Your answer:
2,21
